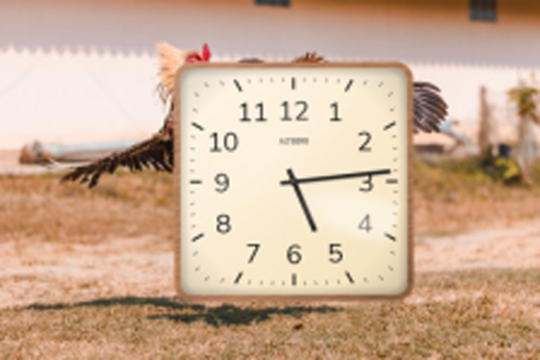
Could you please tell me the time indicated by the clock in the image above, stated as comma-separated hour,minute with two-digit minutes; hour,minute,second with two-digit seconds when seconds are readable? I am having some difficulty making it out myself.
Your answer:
5,14
